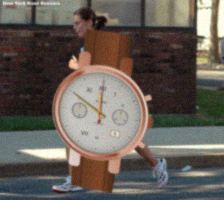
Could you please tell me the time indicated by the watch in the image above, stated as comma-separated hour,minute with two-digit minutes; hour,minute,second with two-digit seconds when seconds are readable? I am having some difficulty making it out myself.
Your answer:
11,50
